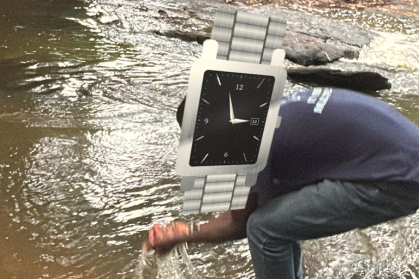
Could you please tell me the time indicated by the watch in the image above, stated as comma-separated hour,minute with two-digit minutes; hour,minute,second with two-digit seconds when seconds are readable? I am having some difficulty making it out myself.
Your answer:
2,57
